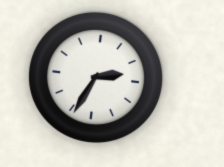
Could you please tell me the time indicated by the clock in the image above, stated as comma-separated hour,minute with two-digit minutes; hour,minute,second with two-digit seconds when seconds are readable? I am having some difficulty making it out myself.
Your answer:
2,34
